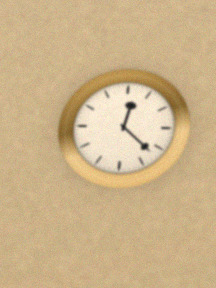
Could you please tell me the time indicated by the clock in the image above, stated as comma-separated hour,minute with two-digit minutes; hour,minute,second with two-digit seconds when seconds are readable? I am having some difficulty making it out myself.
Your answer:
12,22
